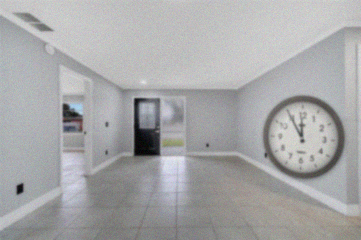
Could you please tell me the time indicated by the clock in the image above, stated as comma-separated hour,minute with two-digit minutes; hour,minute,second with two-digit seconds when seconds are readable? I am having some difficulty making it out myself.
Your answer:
11,55
